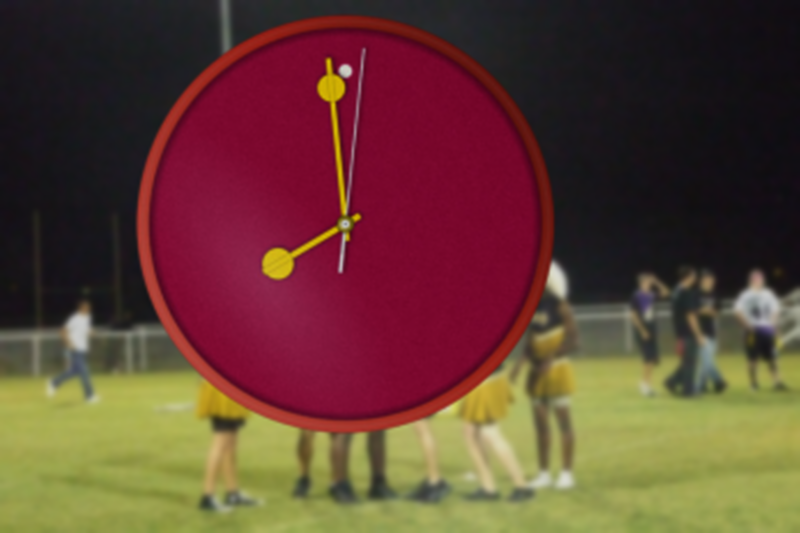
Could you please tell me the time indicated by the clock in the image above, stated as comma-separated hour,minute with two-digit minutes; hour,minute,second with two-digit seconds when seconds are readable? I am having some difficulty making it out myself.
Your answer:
7,59,01
